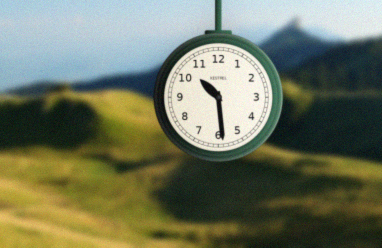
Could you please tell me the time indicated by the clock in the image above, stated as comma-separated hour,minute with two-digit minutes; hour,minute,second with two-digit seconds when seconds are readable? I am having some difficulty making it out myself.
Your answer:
10,29
